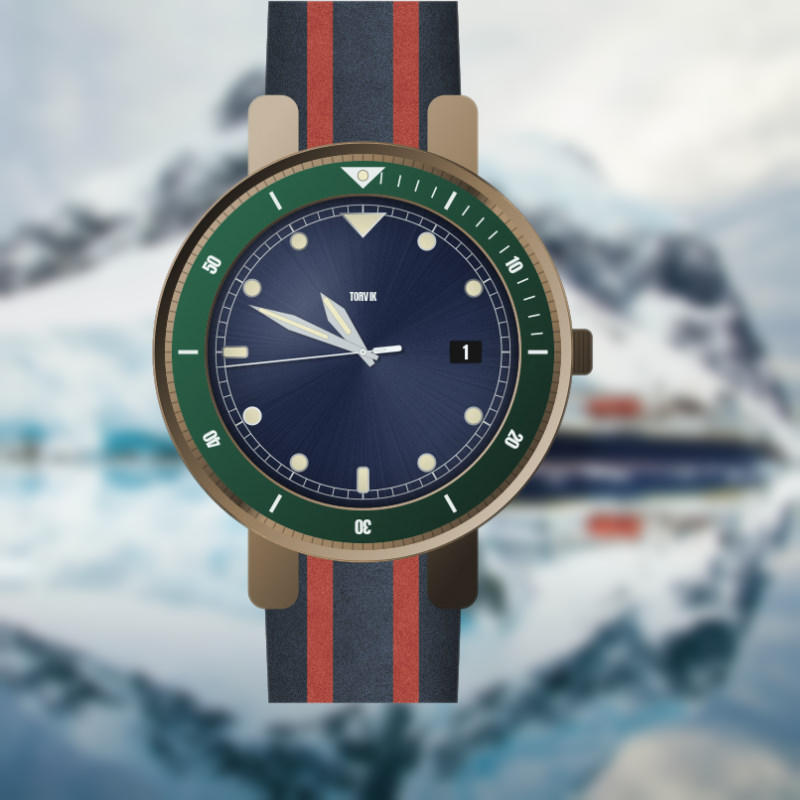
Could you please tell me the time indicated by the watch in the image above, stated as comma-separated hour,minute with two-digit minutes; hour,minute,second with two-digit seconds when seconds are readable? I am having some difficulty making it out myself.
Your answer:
10,48,44
